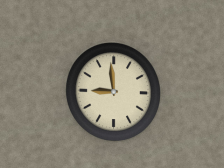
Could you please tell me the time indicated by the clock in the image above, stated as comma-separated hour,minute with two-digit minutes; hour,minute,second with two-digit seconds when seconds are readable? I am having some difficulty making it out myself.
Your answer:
8,59
